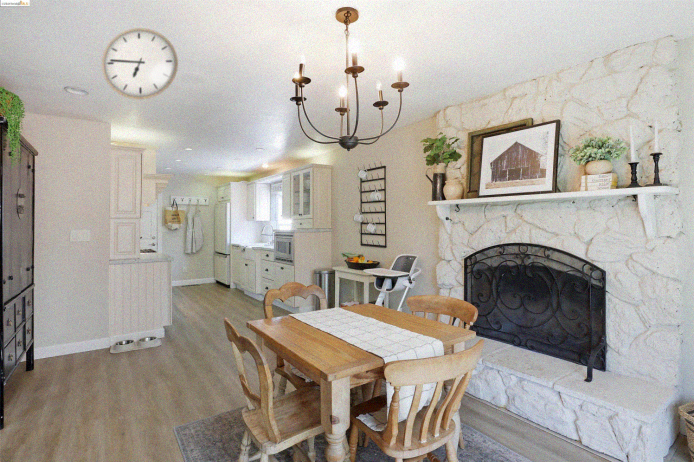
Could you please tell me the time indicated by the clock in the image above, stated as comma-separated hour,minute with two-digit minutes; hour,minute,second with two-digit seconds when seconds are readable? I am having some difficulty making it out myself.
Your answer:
6,46
